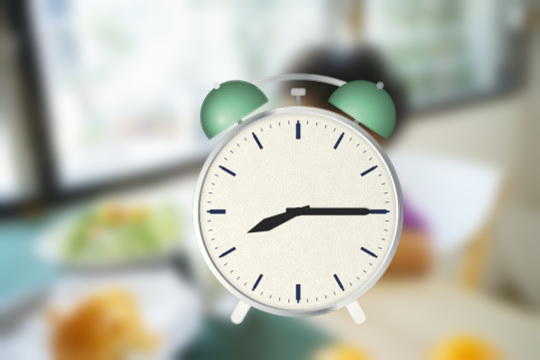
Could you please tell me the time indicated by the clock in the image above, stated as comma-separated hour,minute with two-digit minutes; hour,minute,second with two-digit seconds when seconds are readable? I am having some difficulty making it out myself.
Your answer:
8,15
